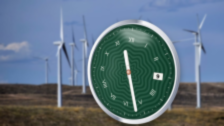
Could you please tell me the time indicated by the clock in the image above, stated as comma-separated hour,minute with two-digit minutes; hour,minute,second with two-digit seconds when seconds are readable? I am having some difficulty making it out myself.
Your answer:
11,27
